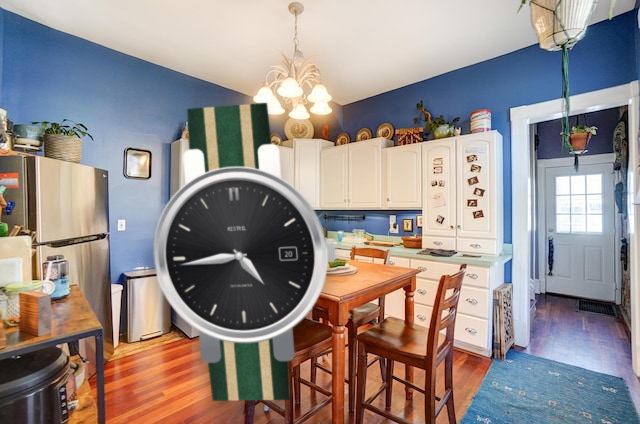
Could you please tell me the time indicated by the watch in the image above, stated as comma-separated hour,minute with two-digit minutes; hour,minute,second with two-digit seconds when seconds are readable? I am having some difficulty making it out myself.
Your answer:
4,44
